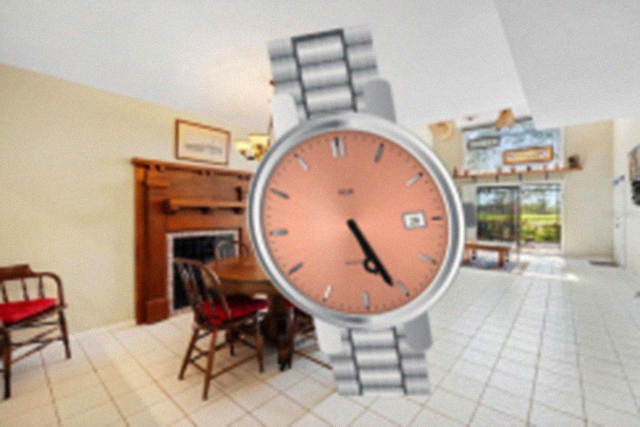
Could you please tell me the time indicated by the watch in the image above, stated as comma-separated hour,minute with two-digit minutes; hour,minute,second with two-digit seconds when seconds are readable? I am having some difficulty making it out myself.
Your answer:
5,26
